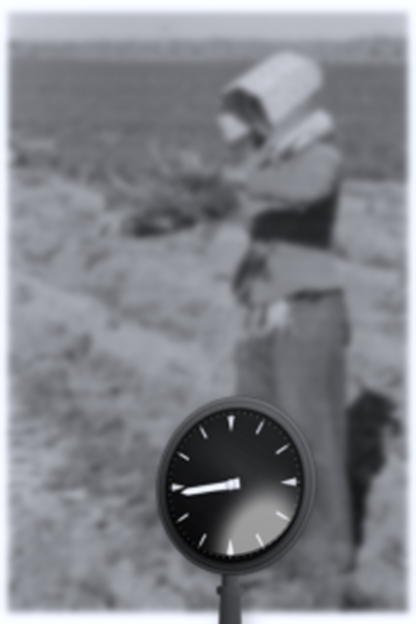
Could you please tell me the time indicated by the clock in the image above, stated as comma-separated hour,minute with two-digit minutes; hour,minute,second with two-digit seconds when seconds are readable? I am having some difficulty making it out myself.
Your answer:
8,44
